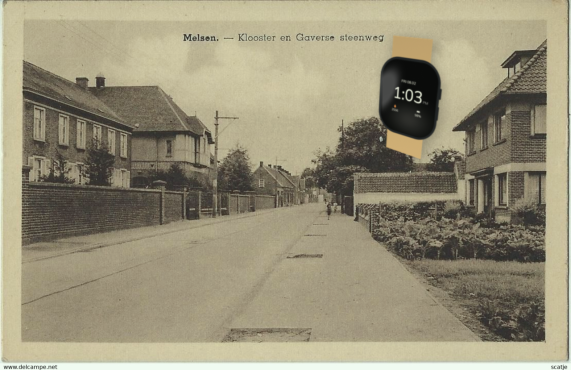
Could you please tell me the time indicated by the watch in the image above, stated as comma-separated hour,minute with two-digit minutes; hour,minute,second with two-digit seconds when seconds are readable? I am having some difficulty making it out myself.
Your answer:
1,03
